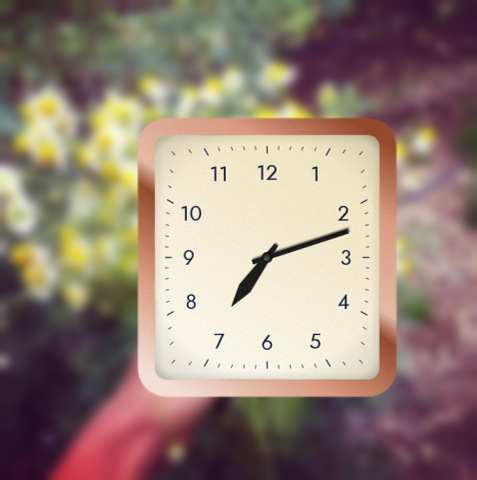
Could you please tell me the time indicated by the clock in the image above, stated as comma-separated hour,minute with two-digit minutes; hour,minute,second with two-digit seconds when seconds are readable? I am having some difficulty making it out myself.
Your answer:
7,12
